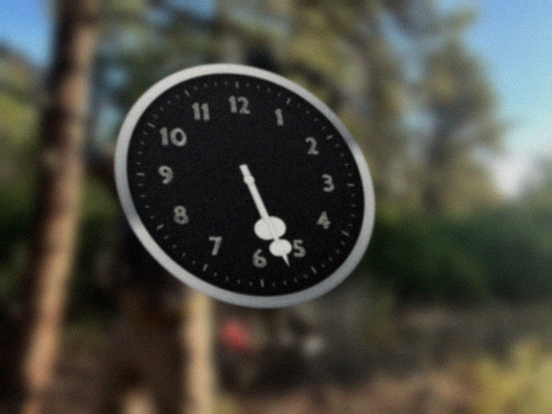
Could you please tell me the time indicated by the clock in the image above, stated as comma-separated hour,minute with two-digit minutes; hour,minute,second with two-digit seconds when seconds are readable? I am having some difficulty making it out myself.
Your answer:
5,27
